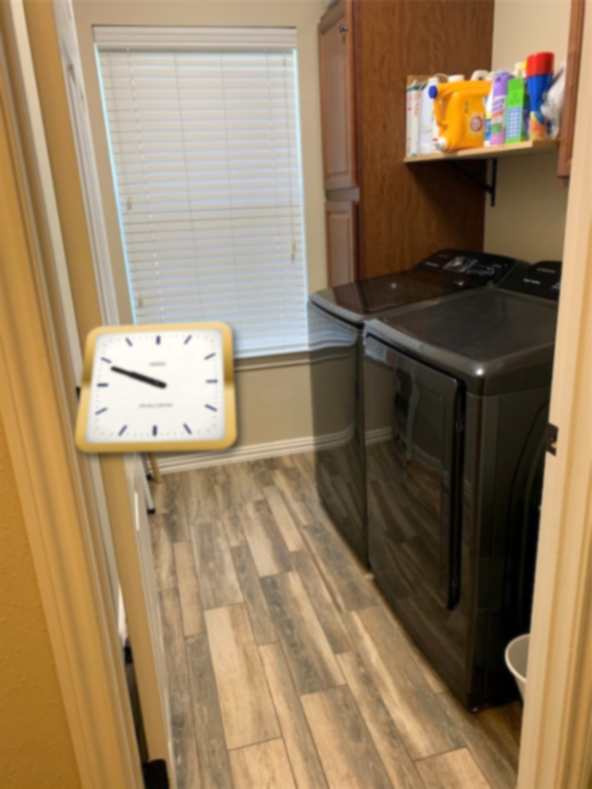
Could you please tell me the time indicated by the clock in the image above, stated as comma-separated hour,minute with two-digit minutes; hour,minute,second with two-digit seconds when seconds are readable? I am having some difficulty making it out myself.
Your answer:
9,49
